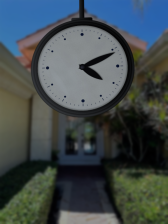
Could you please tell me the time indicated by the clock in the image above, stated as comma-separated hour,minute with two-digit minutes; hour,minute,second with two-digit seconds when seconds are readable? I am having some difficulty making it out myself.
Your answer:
4,11
